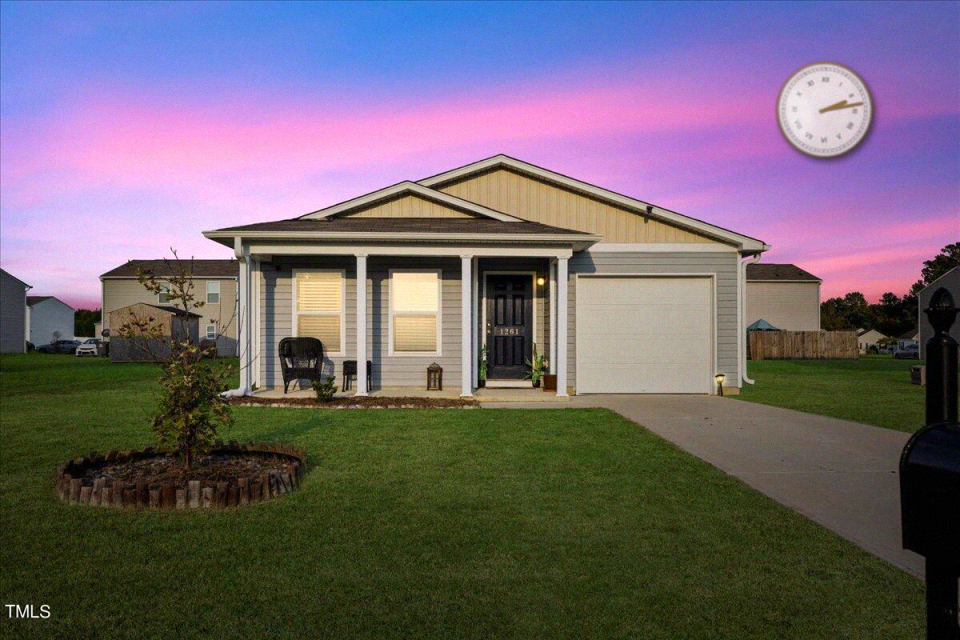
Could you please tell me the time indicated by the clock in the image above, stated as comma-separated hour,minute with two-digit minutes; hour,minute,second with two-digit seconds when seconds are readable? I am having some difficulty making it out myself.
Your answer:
2,13
